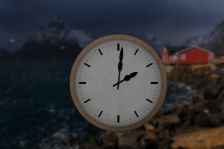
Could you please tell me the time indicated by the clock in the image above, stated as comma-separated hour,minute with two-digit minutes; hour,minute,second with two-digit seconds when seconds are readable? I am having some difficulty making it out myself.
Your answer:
2,01
